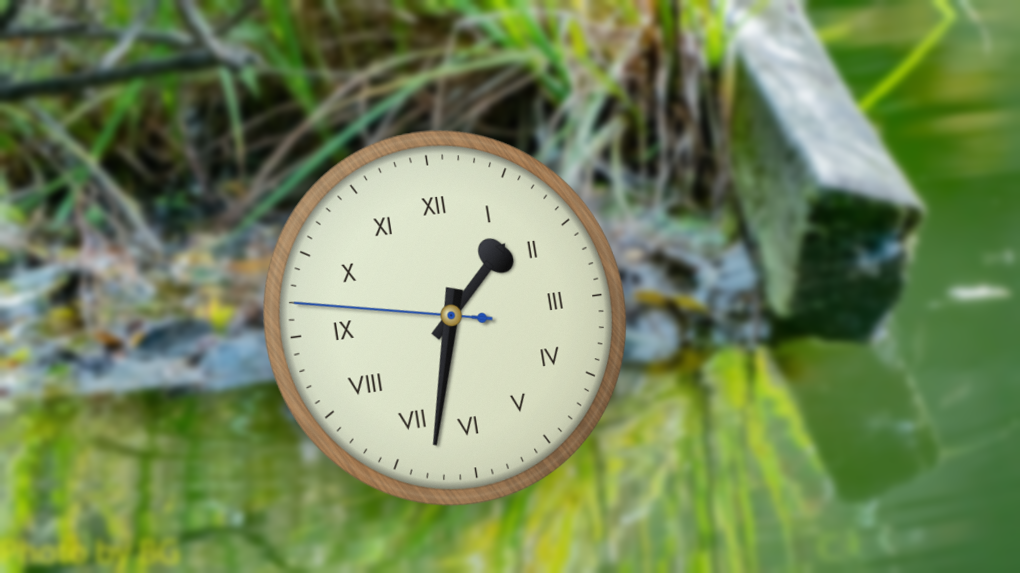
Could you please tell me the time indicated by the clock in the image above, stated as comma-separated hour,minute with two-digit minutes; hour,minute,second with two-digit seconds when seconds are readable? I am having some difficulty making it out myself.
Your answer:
1,32,47
